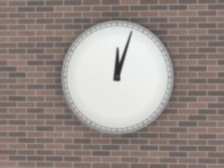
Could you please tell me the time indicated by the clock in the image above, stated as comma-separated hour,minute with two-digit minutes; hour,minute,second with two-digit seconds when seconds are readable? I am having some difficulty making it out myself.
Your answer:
12,03
